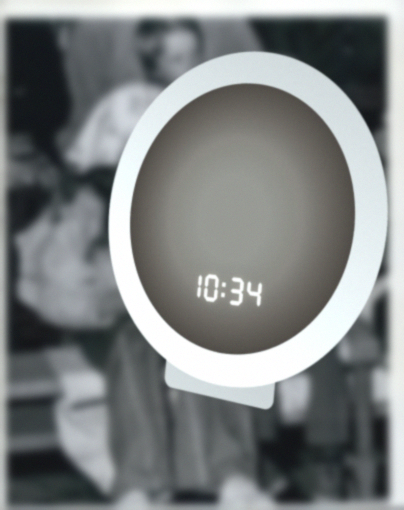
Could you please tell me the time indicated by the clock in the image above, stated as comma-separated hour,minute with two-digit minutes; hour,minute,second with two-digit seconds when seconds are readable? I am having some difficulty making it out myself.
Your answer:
10,34
